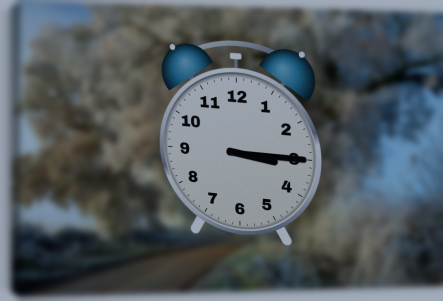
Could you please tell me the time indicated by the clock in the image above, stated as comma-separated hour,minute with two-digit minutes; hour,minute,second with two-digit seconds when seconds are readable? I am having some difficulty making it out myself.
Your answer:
3,15
